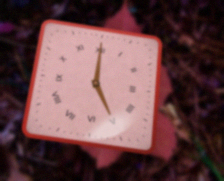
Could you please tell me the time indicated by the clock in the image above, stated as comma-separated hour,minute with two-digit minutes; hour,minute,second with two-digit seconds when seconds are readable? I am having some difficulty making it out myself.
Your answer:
5,00
